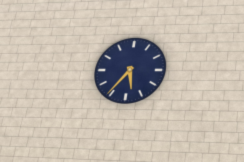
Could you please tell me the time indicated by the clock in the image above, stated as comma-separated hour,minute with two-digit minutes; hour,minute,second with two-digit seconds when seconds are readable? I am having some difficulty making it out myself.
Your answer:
5,36
